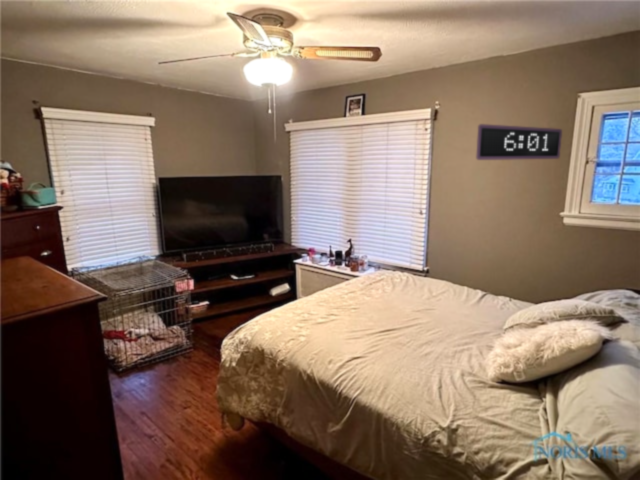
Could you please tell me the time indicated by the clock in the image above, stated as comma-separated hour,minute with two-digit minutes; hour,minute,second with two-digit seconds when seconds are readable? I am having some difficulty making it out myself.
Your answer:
6,01
